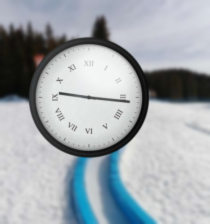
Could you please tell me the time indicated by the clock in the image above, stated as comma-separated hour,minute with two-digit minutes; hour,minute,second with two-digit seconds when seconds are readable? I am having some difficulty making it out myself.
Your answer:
9,16
